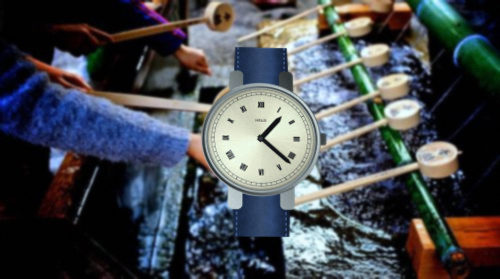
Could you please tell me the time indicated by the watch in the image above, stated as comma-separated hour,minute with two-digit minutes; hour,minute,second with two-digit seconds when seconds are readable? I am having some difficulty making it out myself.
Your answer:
1,22
